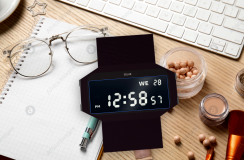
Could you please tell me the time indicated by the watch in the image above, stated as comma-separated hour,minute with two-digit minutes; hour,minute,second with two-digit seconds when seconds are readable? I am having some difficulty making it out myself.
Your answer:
12,58,57
